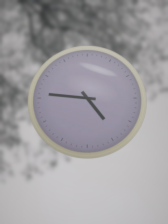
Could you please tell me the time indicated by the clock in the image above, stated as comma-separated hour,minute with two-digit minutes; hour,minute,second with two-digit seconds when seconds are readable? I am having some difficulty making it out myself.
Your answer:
4,46
